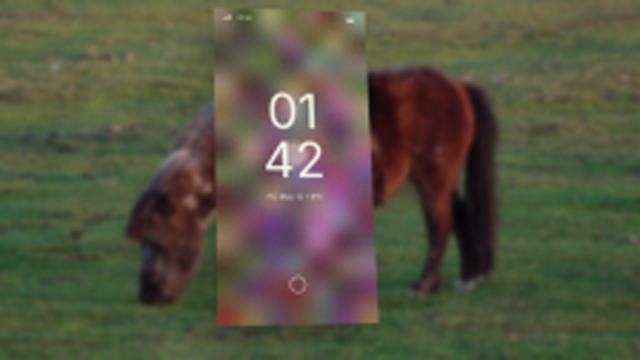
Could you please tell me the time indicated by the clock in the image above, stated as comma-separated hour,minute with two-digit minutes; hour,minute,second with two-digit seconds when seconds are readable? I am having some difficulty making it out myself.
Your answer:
1,42
